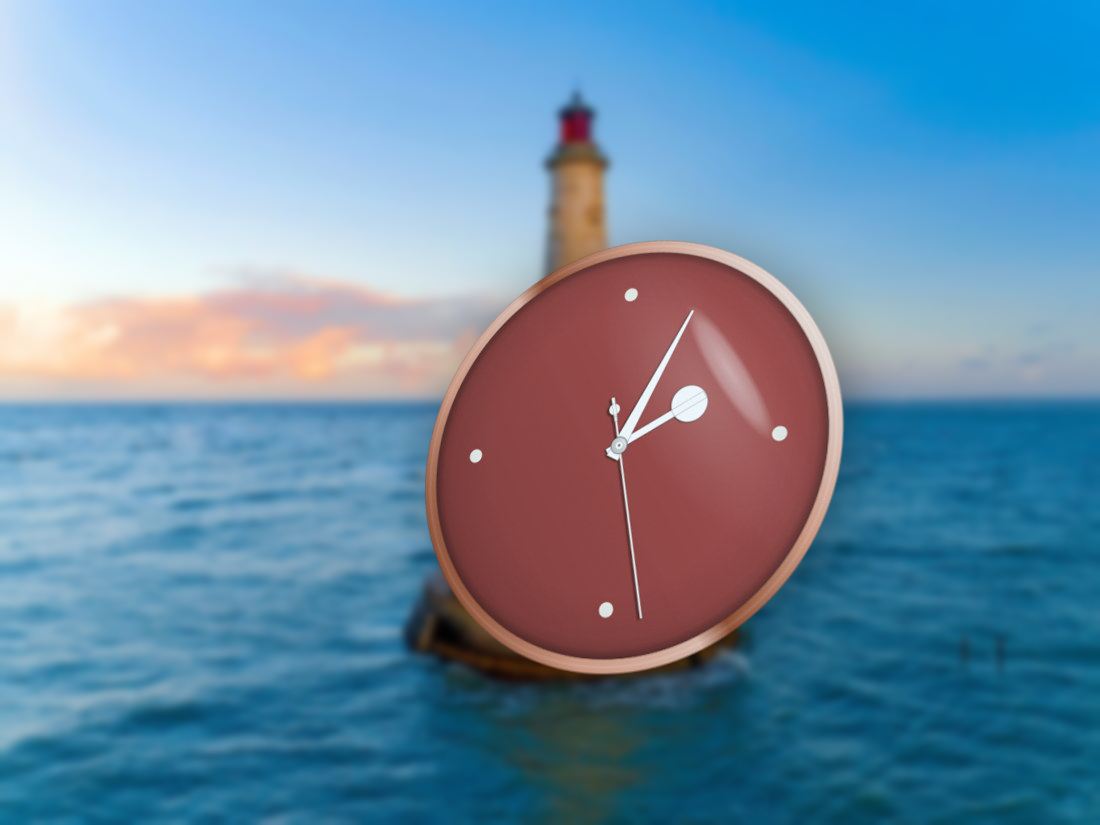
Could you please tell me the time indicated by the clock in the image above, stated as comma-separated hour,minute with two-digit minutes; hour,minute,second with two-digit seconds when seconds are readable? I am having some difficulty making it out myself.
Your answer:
2,04,28
